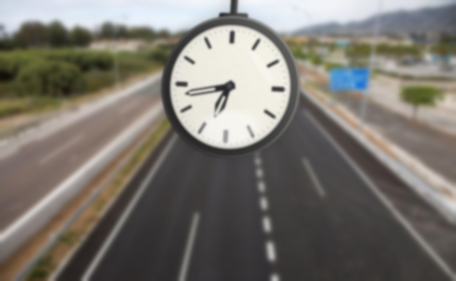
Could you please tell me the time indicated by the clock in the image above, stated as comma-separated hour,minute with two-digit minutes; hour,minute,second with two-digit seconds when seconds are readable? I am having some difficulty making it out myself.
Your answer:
6,43
